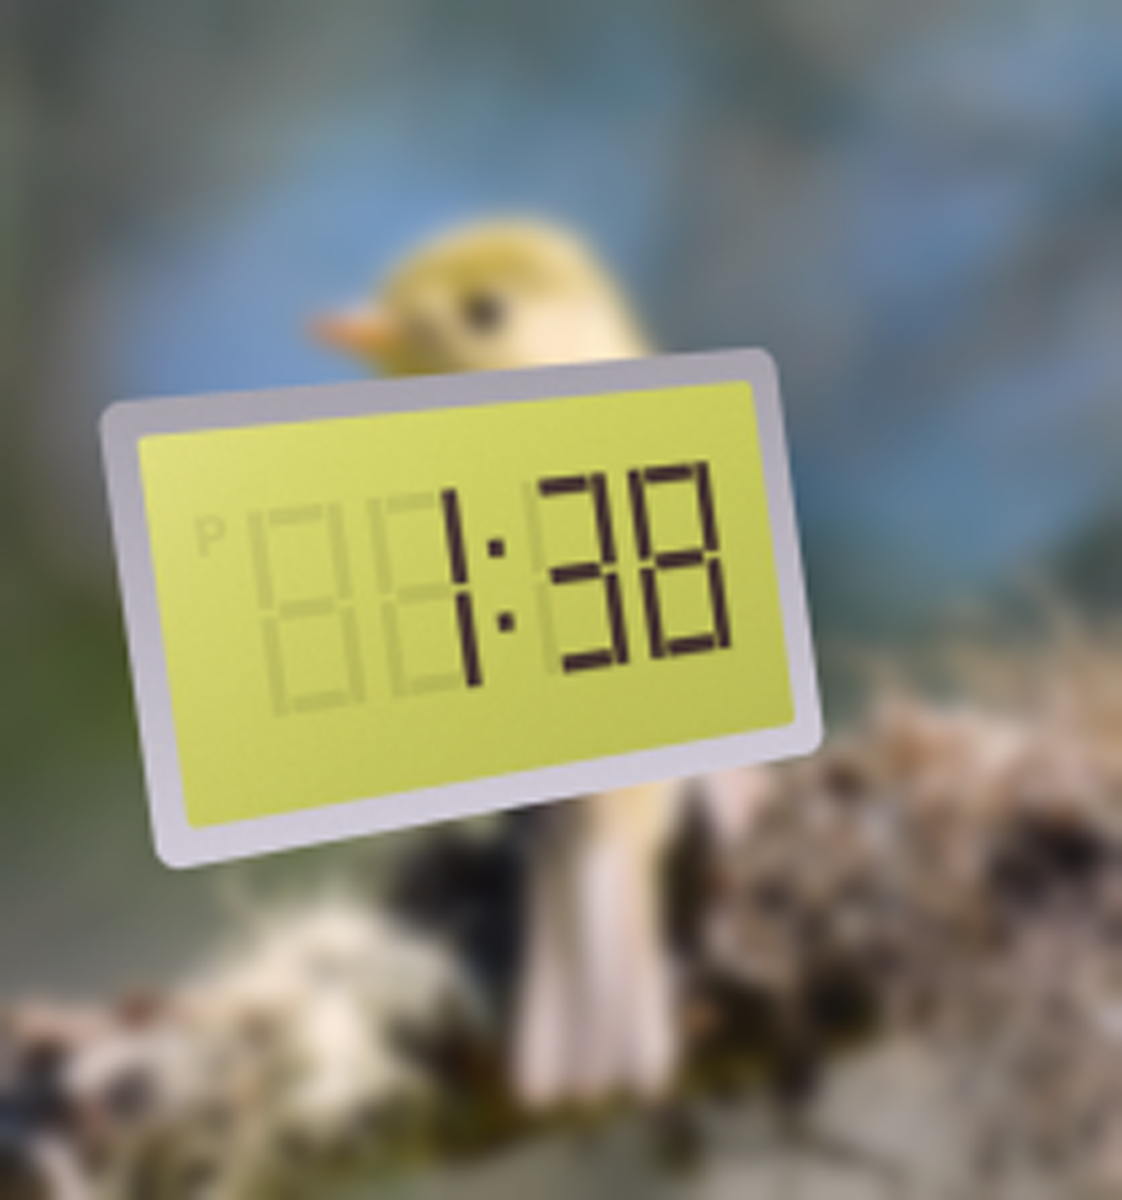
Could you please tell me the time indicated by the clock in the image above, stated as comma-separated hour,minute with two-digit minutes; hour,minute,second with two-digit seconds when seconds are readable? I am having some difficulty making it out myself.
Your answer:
1,38
